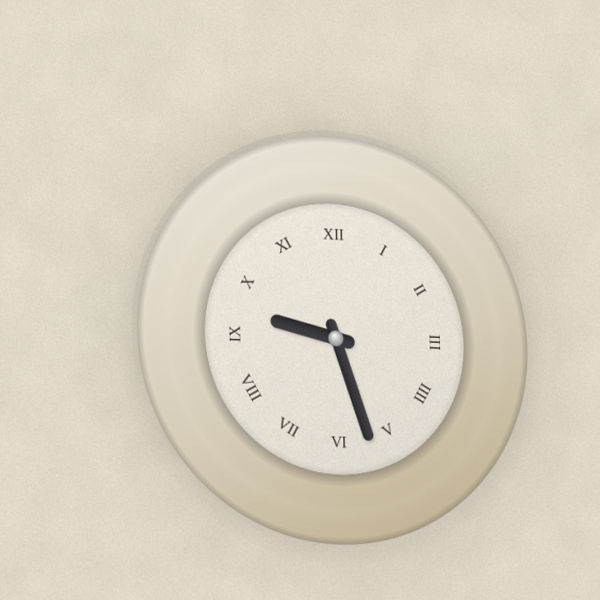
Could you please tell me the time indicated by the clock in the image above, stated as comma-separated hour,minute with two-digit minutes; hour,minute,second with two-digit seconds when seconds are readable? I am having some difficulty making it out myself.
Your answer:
9,27
